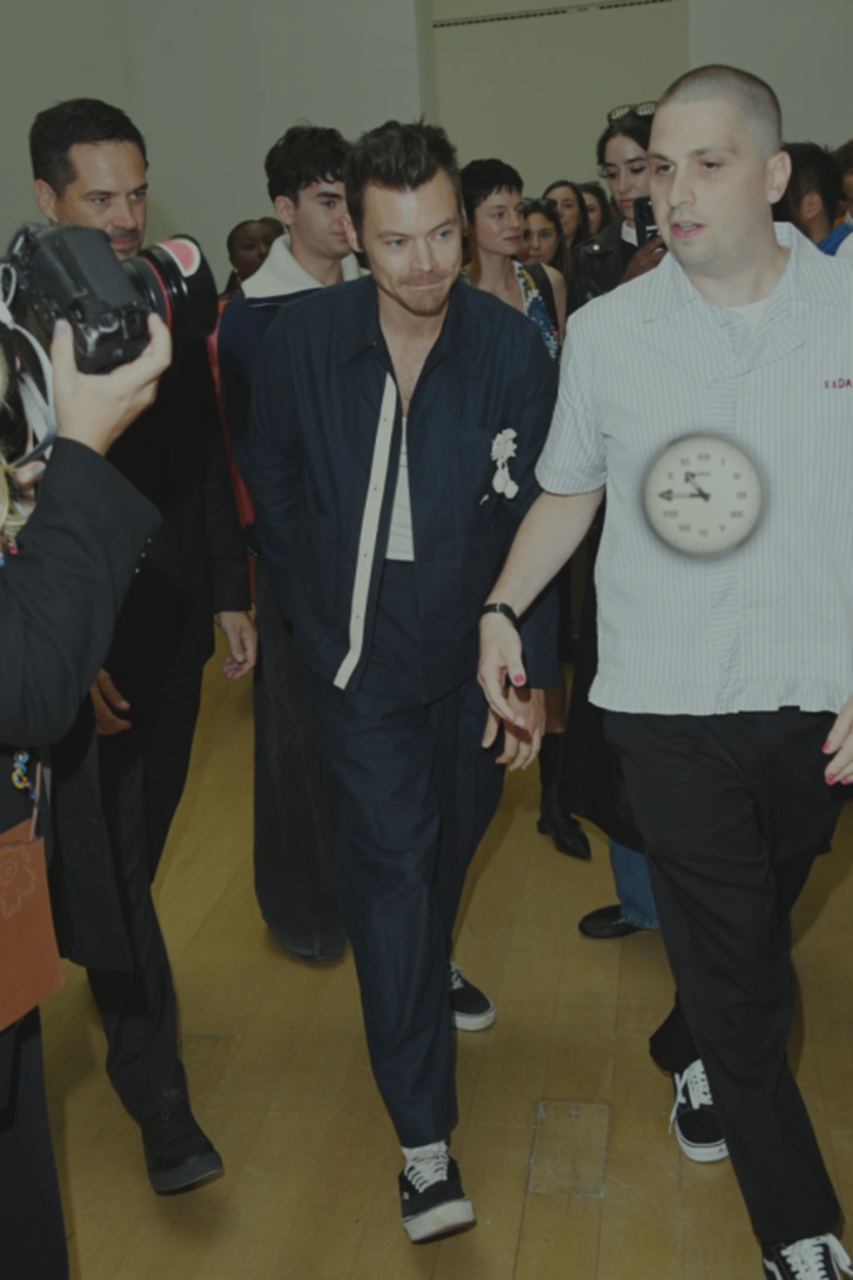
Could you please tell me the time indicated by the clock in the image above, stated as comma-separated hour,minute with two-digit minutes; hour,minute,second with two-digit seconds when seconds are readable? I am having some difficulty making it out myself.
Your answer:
10,45
